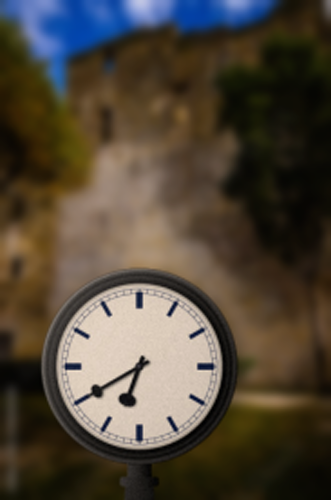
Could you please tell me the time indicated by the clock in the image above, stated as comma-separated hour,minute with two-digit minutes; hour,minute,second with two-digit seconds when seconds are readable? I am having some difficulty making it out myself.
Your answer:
6,40
